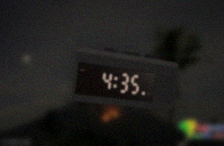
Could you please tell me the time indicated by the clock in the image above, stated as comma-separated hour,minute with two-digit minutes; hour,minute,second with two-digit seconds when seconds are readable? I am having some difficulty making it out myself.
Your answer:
4,35
